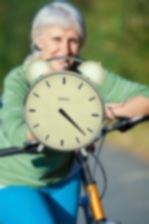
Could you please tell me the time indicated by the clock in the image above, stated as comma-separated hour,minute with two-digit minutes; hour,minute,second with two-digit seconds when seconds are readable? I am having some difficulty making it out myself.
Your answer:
4,22
